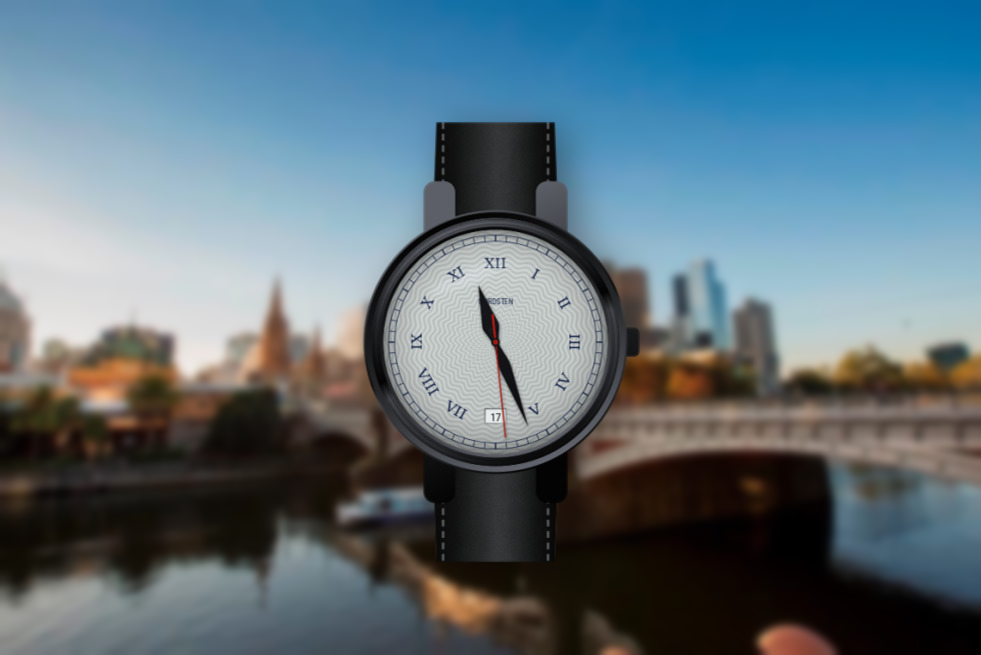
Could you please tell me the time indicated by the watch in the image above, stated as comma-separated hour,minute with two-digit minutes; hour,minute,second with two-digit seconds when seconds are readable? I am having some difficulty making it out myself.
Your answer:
11,26,29
